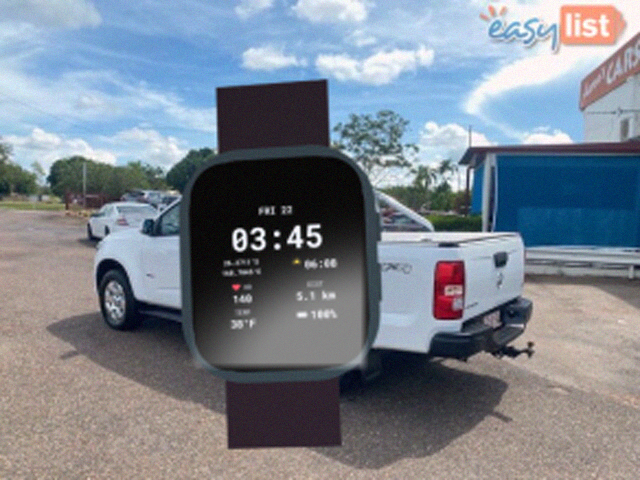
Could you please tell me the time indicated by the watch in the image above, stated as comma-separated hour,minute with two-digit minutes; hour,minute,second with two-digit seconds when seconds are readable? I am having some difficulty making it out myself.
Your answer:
3,45
